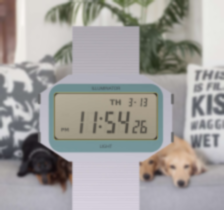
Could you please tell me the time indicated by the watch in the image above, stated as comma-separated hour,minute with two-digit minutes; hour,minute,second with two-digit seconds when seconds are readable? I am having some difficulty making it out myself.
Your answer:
11,54,26
